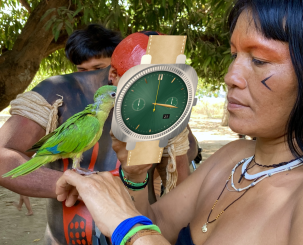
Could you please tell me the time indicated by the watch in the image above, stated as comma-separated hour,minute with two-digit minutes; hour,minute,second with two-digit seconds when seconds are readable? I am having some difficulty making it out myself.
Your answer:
3,17
